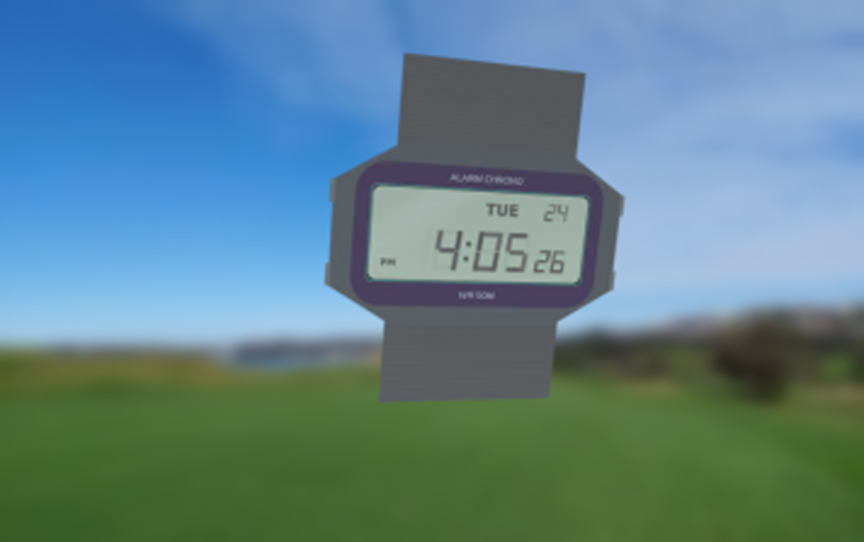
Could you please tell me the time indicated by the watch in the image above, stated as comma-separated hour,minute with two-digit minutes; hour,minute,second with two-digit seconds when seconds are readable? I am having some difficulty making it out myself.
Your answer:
4,05,26
